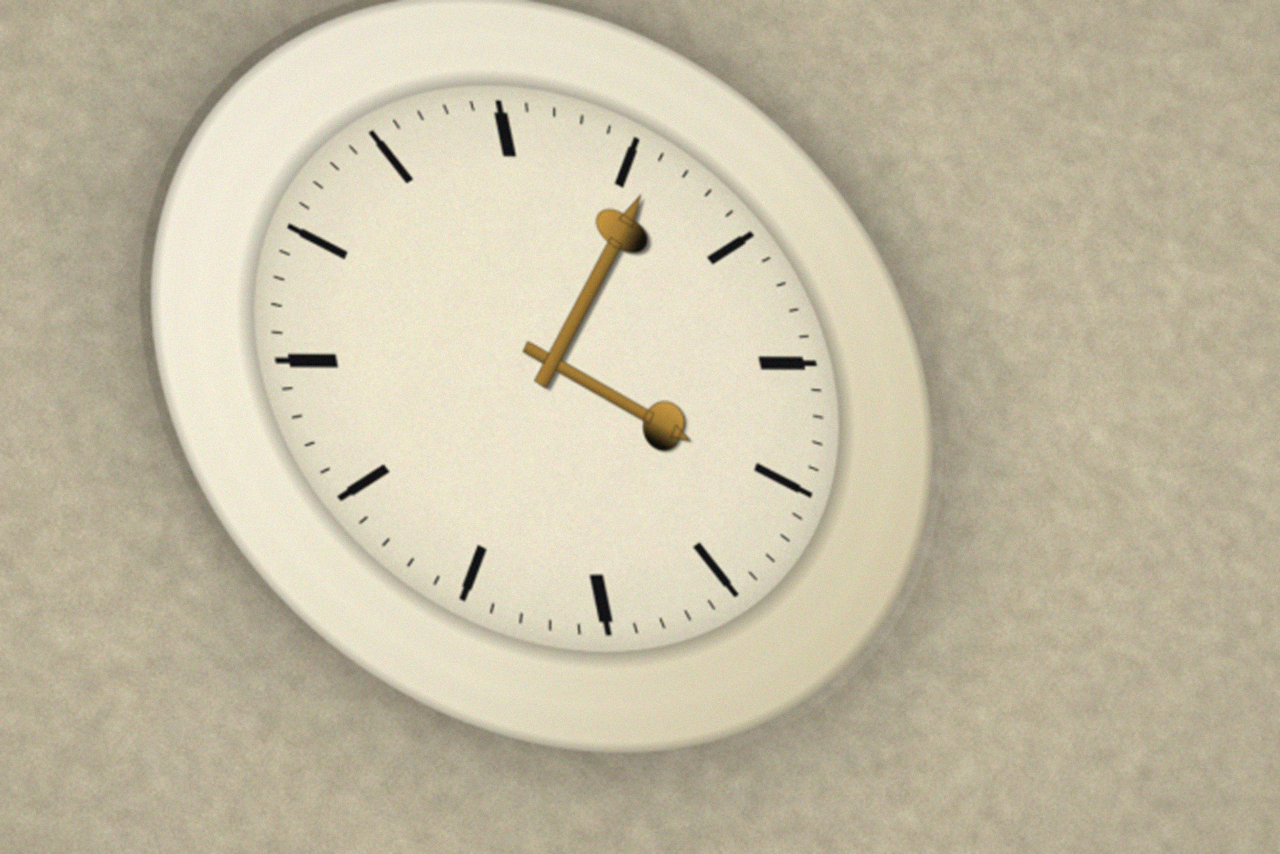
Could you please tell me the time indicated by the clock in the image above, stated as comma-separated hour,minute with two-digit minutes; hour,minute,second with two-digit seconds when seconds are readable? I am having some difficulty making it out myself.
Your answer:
4,06
